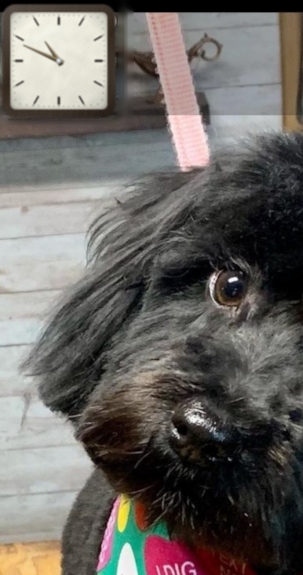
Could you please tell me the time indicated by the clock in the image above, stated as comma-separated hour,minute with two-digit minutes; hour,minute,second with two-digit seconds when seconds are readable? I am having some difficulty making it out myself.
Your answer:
10,49
